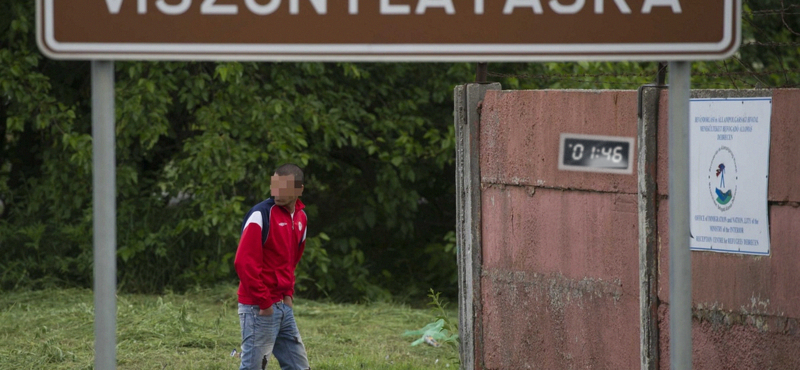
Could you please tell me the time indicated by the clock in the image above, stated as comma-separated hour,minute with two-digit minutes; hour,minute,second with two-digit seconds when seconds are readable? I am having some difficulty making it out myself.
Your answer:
1,46
